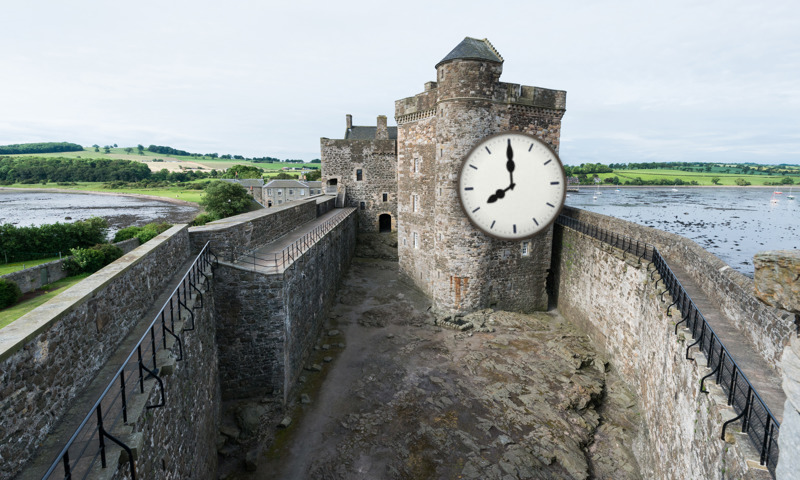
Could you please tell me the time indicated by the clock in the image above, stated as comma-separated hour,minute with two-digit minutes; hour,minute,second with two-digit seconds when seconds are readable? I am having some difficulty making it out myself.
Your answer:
8,00
